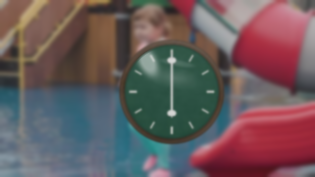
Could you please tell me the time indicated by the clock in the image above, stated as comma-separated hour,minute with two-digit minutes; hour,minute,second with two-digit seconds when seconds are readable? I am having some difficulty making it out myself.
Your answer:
6,00
